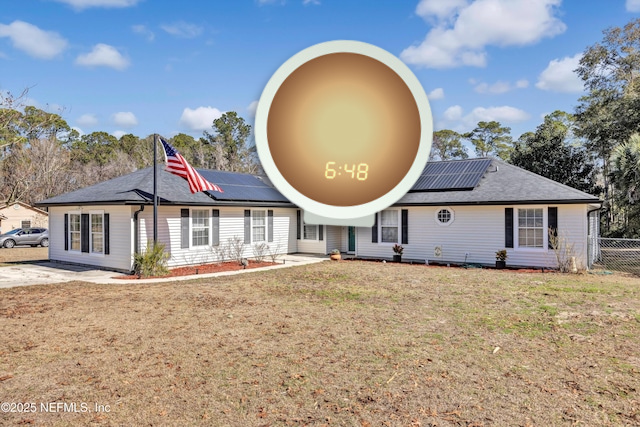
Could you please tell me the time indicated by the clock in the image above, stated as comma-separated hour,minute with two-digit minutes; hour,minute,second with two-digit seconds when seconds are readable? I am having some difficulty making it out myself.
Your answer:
6,48
